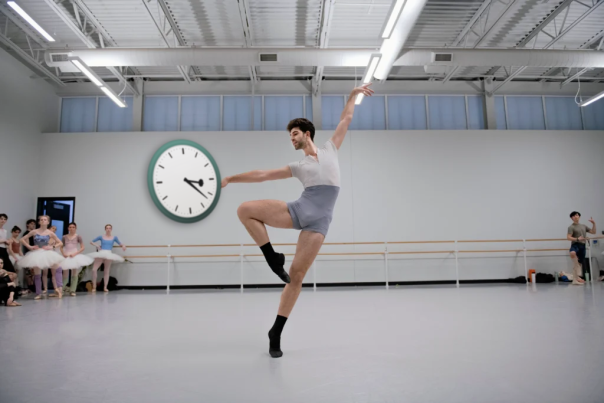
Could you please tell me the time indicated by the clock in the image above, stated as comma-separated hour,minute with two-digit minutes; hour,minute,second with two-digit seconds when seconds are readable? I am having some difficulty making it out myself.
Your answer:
3,22
